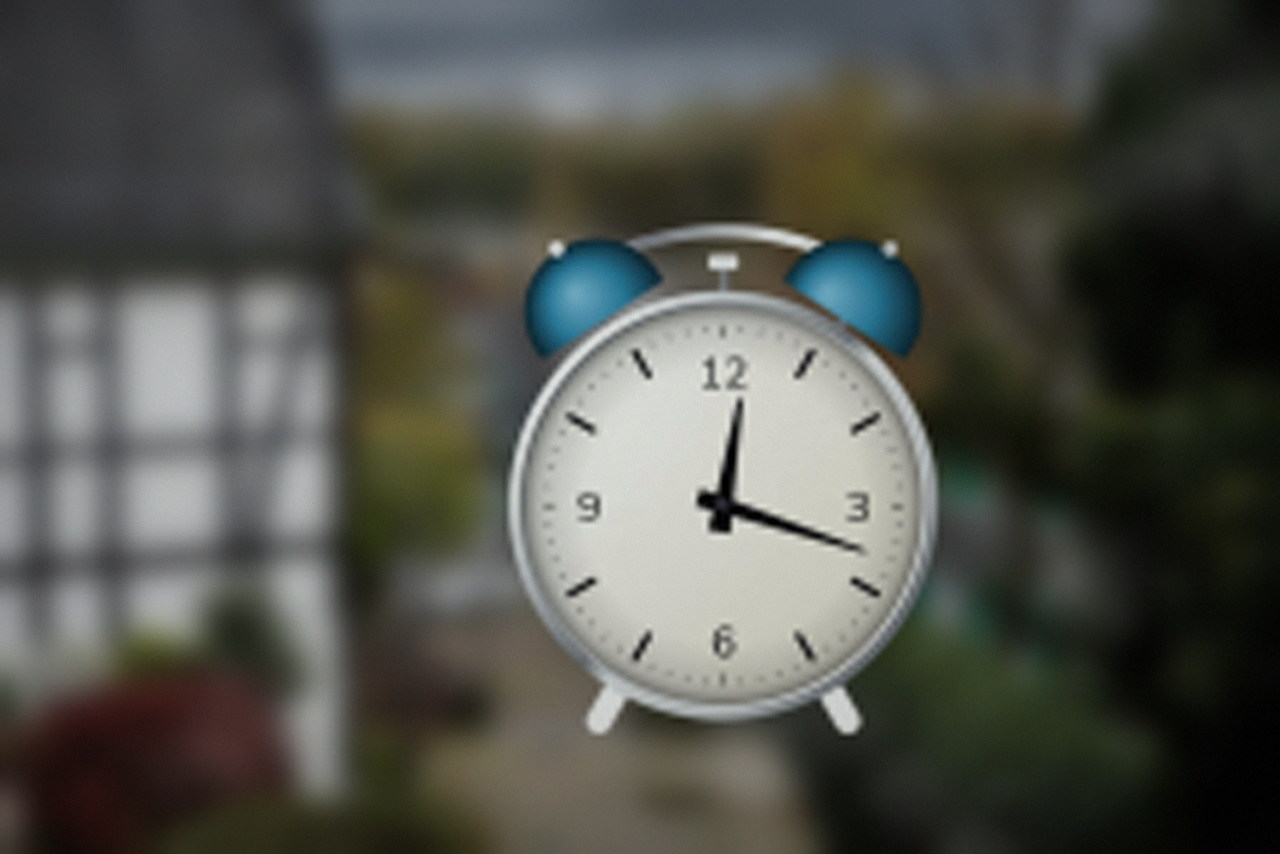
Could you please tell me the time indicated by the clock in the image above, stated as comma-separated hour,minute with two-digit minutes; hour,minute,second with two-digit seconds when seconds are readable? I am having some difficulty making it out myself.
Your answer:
12,18
